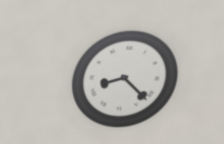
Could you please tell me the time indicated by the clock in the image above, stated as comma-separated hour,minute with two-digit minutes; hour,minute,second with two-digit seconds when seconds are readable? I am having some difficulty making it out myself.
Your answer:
8,22
